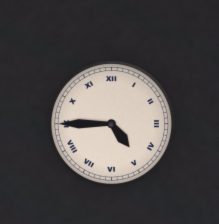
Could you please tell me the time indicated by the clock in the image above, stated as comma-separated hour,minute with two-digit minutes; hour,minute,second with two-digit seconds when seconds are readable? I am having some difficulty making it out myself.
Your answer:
4,45
